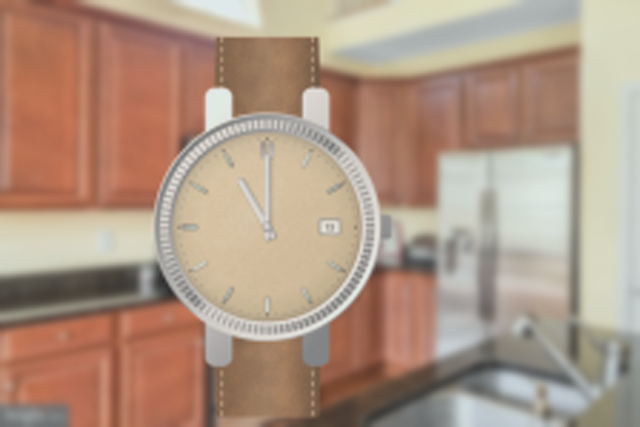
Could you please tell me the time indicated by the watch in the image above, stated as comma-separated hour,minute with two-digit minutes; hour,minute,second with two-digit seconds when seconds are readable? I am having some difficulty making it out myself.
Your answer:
11,00
